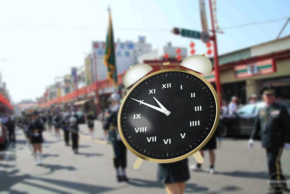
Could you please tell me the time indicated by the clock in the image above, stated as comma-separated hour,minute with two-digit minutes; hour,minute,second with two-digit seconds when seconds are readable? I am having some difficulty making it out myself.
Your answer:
10,50
